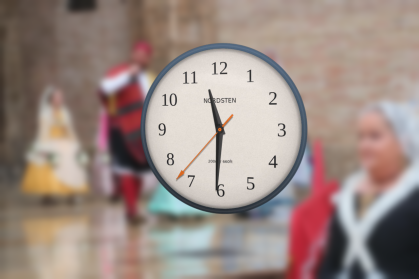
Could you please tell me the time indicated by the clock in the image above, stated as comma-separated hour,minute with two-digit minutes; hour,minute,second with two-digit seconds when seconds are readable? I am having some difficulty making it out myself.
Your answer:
11,30,37
